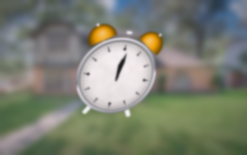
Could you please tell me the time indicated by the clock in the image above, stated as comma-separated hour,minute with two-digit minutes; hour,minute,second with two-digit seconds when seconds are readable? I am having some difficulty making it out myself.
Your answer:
12,01
